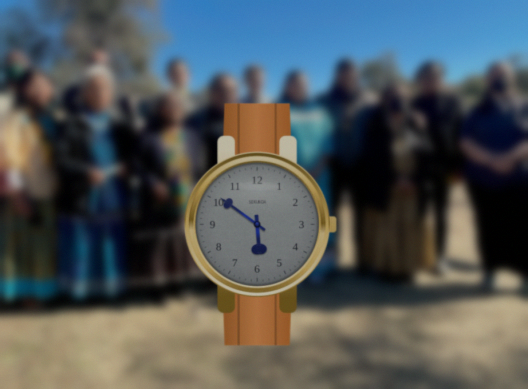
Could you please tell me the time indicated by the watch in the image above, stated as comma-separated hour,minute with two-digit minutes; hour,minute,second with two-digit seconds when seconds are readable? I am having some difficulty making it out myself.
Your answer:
5,51
